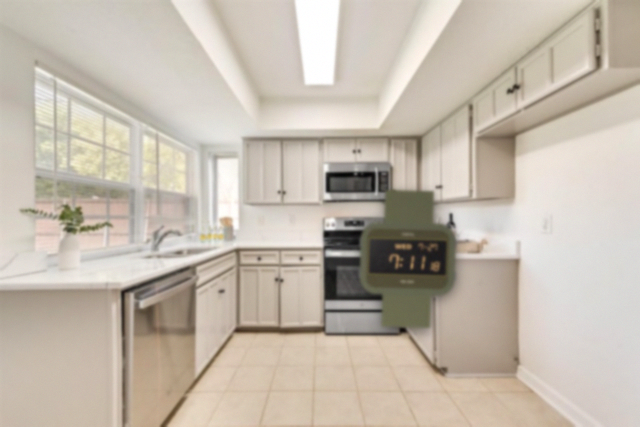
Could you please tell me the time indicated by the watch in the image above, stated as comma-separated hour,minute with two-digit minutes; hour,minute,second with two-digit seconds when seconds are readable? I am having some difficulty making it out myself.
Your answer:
7,11
